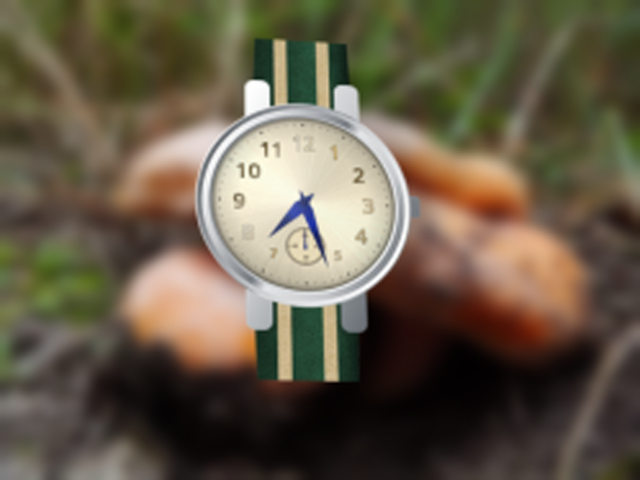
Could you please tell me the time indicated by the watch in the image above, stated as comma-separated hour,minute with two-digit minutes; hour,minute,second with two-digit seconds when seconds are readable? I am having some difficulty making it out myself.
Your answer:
7,27
